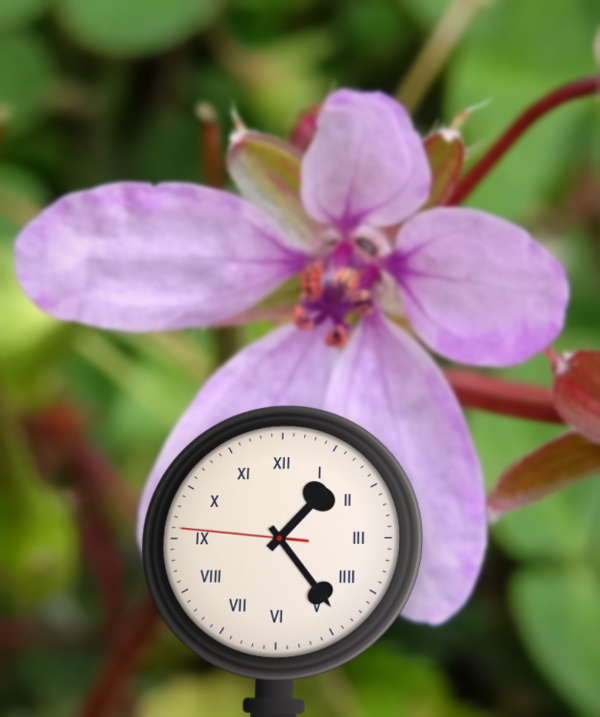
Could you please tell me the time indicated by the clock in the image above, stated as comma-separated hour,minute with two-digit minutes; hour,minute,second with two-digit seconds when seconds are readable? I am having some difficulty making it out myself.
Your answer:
1,23,46
